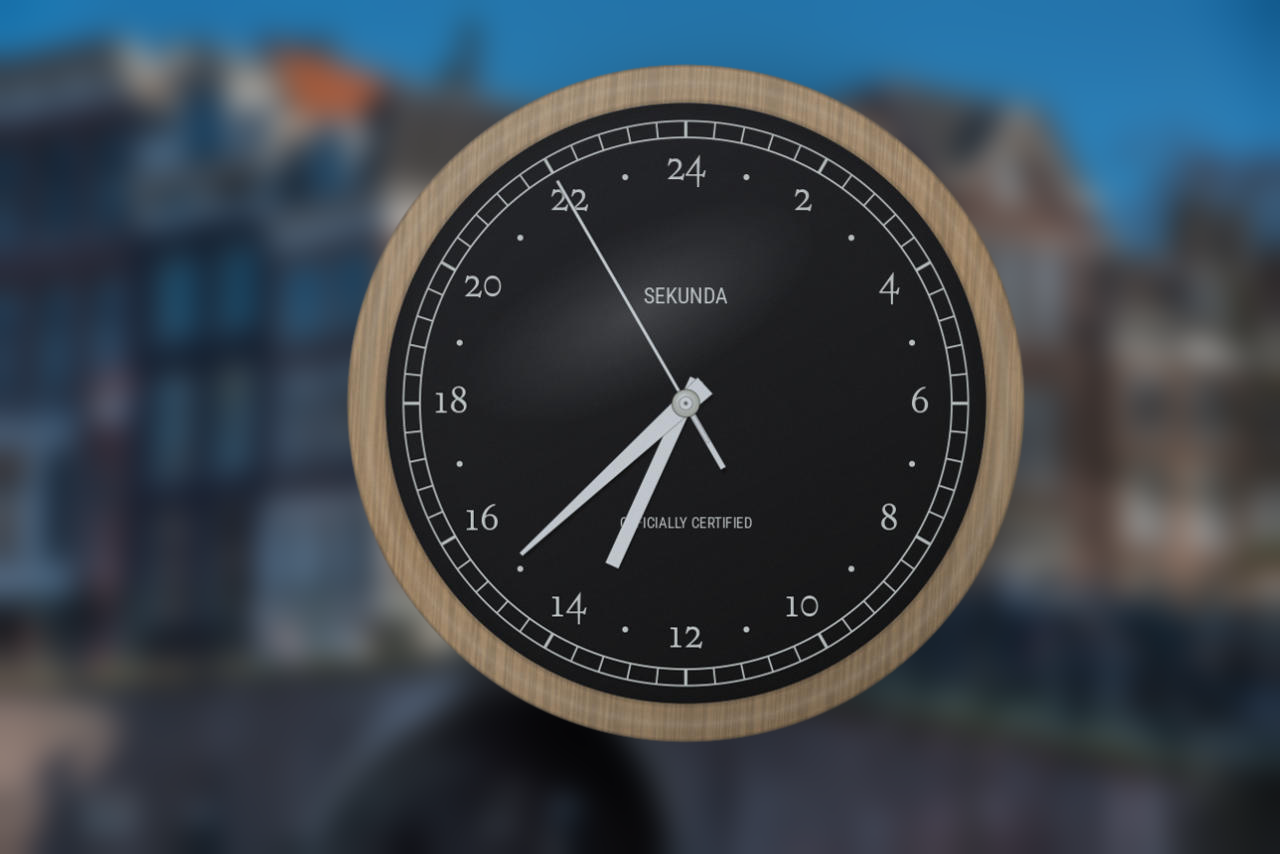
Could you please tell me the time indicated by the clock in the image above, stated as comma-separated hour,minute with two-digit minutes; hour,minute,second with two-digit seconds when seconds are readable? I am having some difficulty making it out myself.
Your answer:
13,37,55
